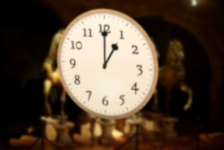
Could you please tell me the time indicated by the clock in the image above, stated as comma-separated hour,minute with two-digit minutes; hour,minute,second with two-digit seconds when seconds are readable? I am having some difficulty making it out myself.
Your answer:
1,00
